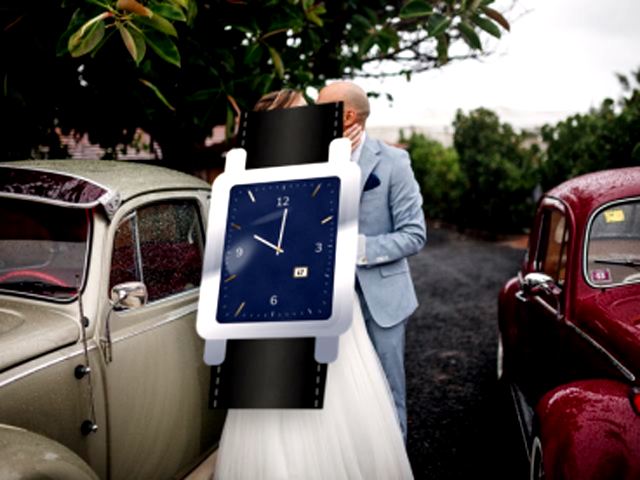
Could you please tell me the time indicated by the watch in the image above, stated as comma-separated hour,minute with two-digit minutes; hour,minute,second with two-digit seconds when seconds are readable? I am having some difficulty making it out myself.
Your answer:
10,01
